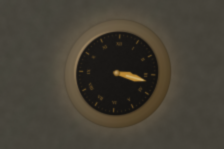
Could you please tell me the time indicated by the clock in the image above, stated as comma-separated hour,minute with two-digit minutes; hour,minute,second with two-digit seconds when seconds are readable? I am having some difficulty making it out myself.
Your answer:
3,17
